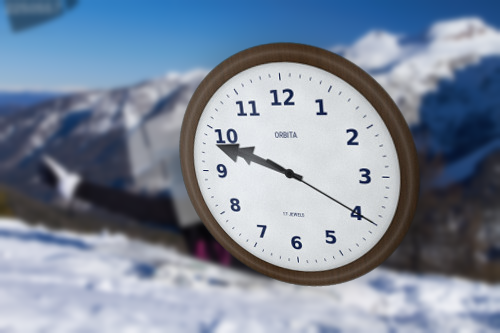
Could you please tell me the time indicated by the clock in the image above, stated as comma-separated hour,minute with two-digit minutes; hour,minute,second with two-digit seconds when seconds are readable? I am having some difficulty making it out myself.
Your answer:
9,48,20
